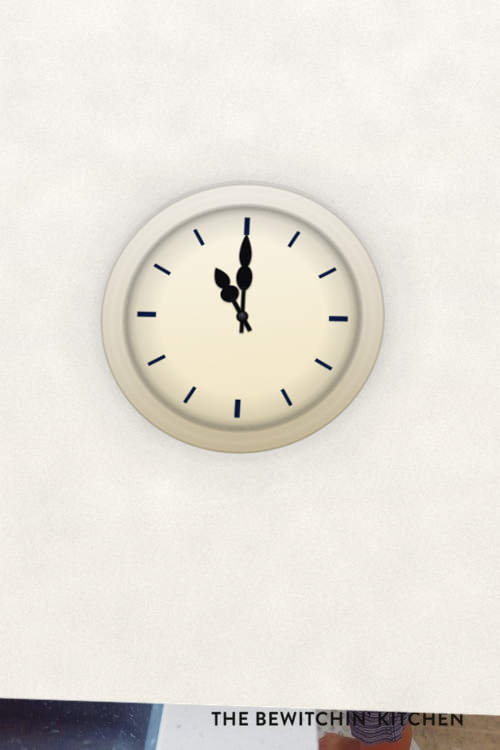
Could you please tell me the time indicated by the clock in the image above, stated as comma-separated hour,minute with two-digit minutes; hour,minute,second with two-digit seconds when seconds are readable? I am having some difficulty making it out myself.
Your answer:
11,00
